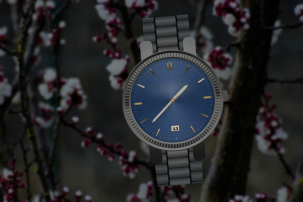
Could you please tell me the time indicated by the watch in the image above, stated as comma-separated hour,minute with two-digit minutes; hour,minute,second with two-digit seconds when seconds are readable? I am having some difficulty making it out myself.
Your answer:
1,38
